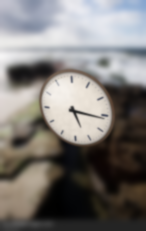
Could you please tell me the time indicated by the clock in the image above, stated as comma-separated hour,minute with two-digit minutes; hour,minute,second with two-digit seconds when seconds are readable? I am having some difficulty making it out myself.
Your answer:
5,16
